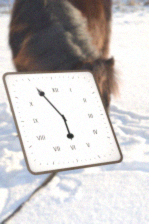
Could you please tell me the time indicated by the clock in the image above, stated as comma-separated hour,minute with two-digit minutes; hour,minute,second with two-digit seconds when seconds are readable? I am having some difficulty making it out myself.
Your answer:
5,55
